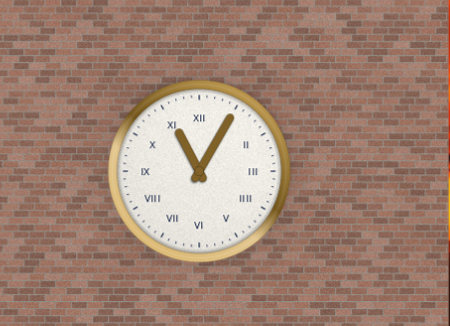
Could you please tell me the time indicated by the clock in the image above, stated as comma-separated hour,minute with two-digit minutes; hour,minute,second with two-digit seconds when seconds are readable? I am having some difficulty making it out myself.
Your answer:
11,05
